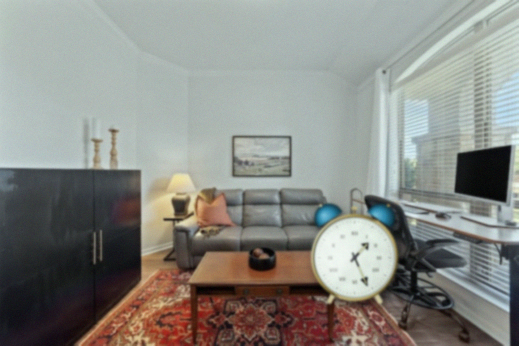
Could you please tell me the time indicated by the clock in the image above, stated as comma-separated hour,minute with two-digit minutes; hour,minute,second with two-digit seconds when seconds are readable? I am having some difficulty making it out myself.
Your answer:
1,26
